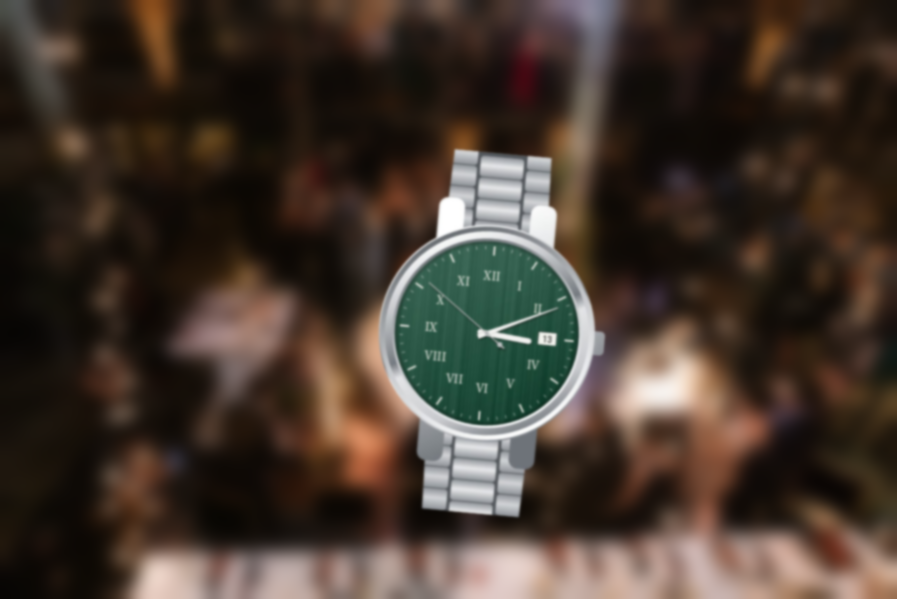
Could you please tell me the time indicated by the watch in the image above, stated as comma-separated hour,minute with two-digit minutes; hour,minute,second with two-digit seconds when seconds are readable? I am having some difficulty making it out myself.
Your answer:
3,10,51
